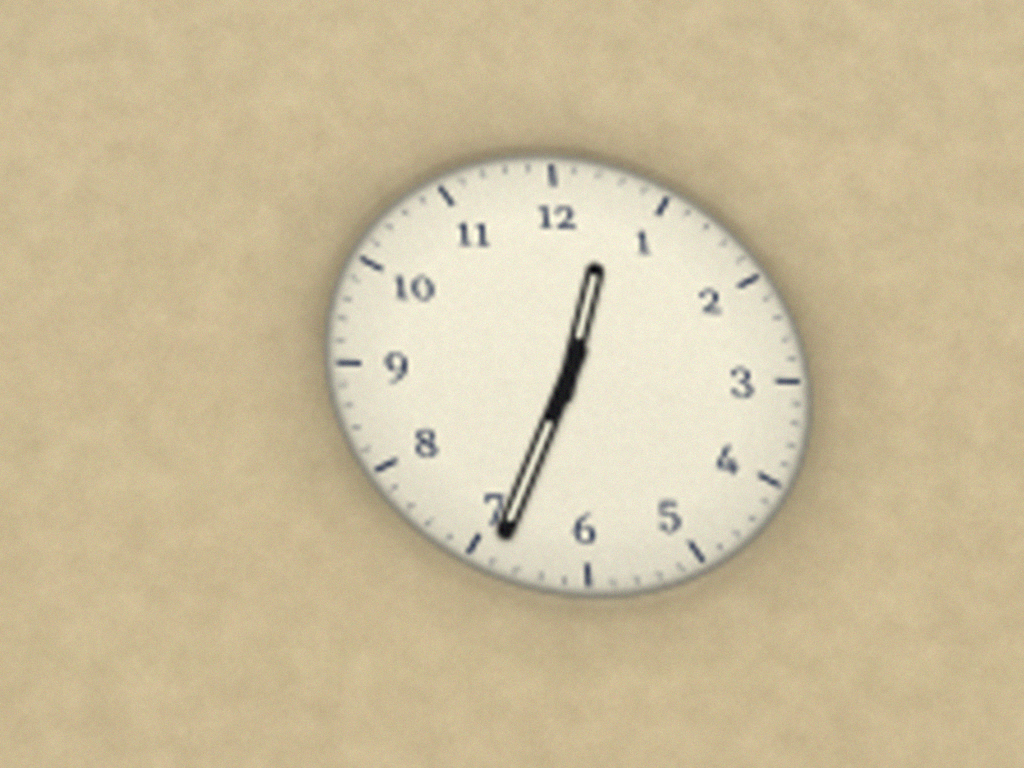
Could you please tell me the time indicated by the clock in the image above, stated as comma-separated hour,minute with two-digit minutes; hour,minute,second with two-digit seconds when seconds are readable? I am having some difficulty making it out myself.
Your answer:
12,34
